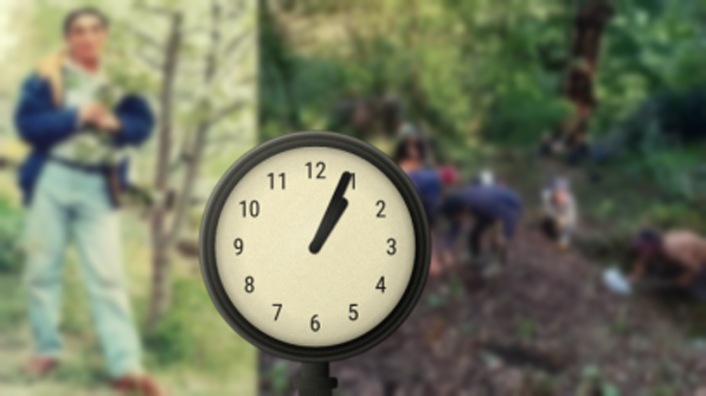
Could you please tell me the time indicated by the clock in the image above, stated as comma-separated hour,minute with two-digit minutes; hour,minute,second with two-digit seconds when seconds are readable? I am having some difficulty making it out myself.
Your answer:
1,04
